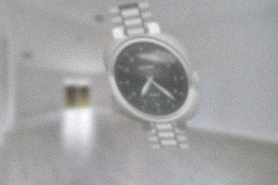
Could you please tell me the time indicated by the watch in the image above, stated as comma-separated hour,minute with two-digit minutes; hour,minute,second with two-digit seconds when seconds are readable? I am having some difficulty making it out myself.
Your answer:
7,23
